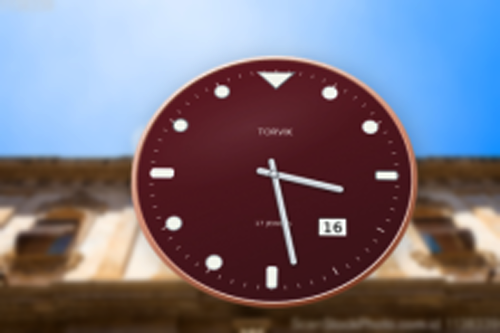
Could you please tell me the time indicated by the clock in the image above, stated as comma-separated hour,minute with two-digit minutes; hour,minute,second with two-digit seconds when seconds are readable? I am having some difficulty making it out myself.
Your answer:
3,28
